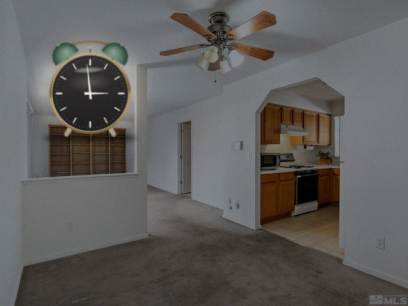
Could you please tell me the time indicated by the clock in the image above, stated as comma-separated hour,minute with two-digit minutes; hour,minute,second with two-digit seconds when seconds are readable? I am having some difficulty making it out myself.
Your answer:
2,59
